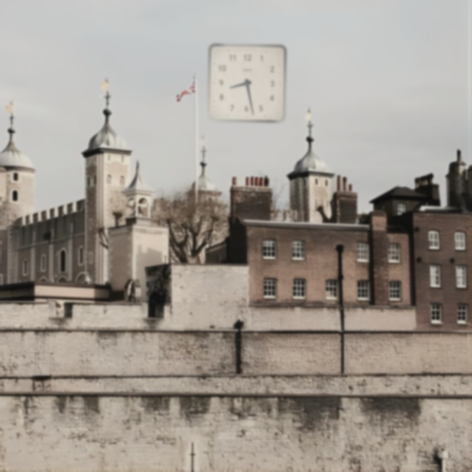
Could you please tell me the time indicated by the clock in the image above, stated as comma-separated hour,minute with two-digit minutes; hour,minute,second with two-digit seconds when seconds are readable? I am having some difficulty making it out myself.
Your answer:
8,28
